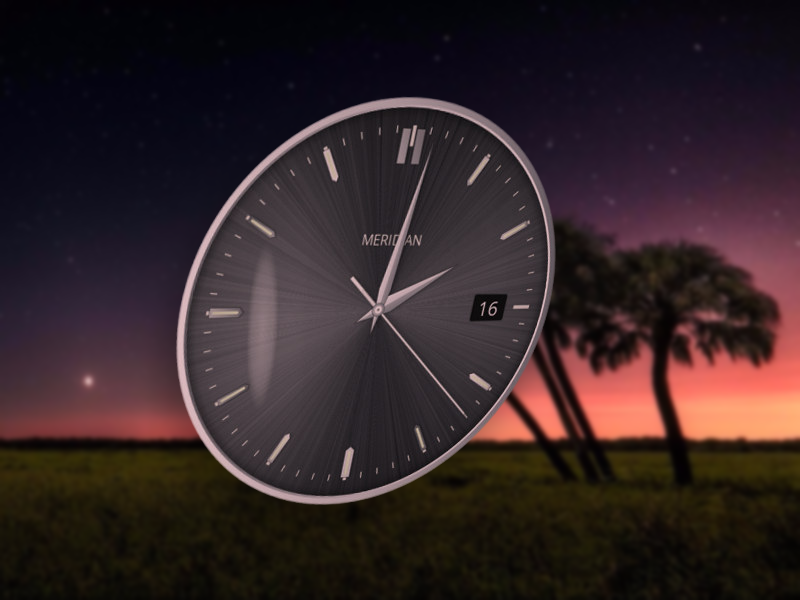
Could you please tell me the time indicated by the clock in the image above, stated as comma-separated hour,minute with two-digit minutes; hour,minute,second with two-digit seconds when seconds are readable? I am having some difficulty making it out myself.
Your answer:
2,01,22
